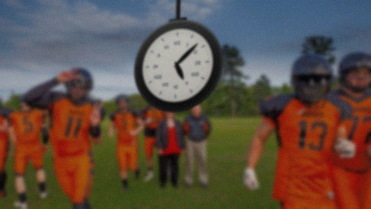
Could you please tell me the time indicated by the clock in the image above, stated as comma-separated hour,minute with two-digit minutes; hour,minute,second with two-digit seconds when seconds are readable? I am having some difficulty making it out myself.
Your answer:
5,08
